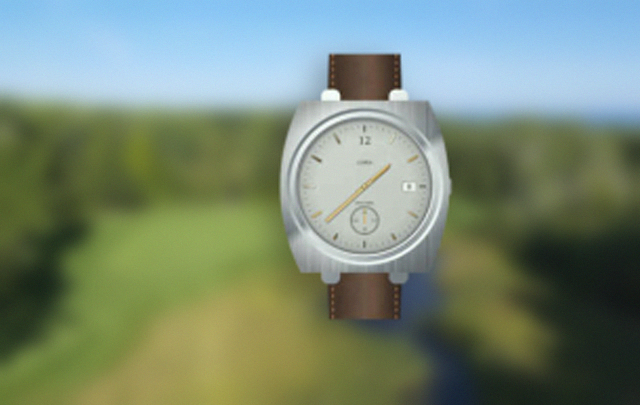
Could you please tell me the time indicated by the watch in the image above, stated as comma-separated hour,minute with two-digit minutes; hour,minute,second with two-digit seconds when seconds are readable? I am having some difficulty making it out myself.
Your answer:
1,38
